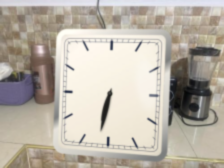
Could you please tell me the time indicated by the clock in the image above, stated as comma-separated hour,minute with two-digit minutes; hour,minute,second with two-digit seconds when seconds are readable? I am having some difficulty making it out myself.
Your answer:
6,32
